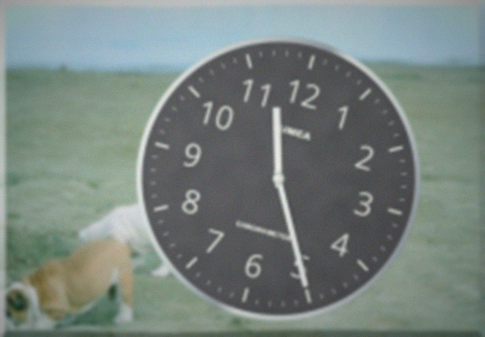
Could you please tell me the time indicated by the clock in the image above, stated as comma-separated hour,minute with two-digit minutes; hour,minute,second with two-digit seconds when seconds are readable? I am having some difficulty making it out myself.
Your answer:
11,25
